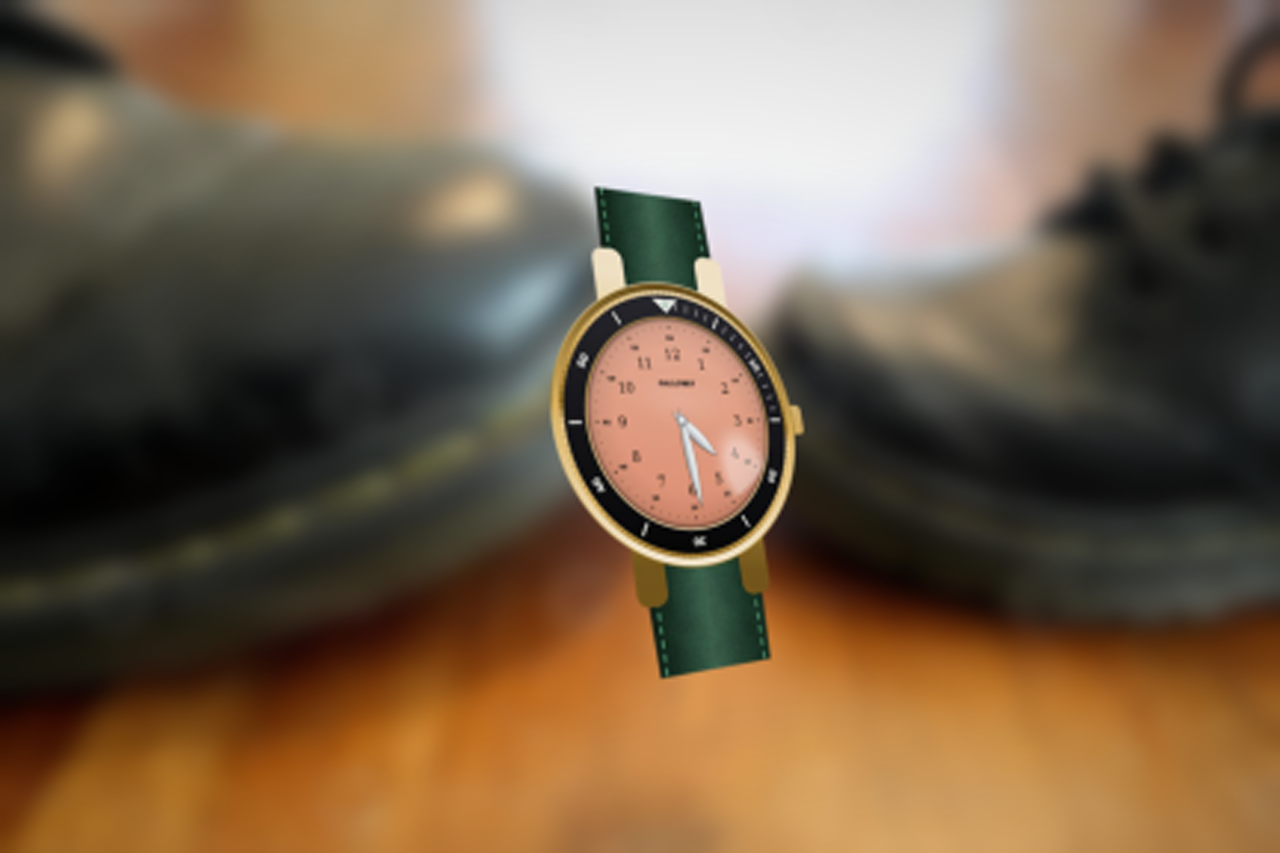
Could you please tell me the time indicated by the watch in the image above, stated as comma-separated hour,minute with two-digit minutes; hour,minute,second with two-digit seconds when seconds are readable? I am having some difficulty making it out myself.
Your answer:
4,29
